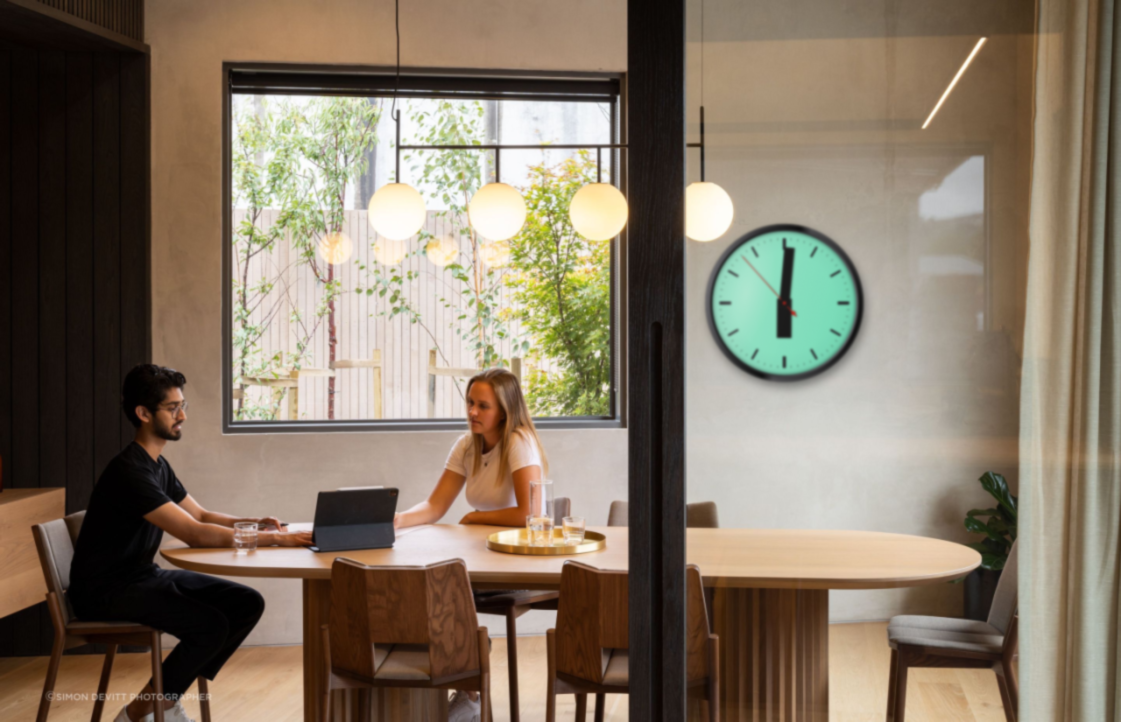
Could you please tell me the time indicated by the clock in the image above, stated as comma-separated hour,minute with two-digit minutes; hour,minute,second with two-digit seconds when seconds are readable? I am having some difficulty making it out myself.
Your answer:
6,00,53
